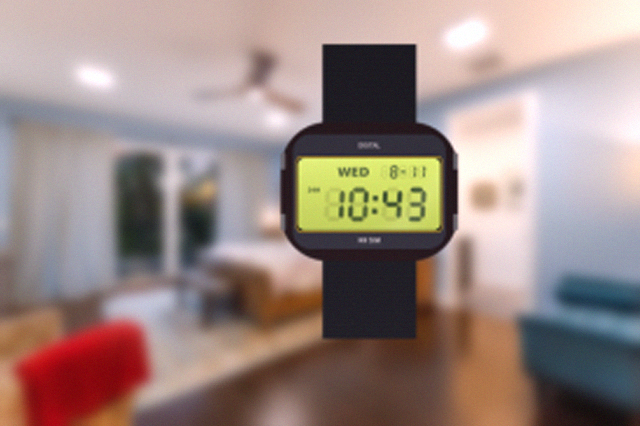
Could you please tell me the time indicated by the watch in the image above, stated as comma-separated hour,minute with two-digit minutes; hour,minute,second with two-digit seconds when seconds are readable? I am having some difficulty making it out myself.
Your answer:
10,43
